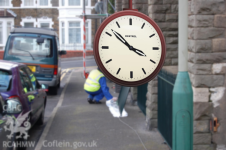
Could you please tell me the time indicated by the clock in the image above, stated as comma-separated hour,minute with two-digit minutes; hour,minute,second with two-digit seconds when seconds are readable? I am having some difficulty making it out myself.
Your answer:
3,52
